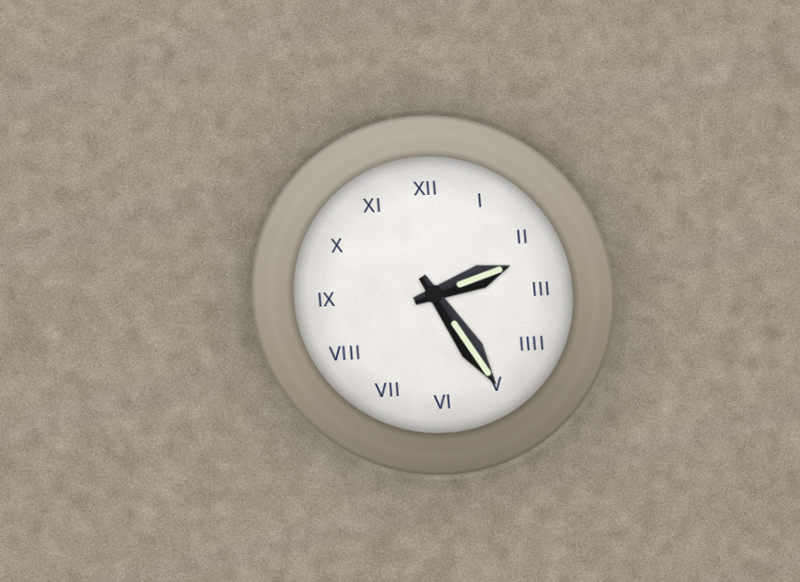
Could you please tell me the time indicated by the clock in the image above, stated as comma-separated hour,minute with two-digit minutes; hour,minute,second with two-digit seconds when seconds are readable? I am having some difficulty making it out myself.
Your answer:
2,25
